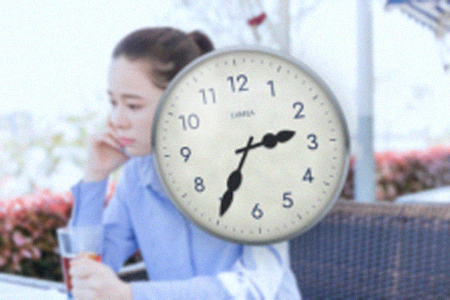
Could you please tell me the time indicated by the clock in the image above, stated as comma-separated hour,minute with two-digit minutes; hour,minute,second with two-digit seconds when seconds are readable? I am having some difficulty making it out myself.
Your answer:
2,35
